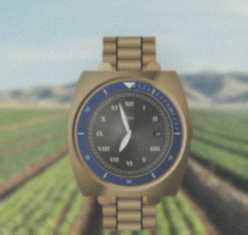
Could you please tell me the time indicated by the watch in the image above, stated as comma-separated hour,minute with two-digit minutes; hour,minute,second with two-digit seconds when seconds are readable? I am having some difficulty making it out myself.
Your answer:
6,57
